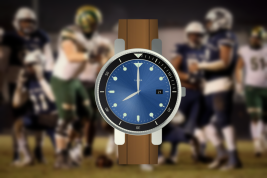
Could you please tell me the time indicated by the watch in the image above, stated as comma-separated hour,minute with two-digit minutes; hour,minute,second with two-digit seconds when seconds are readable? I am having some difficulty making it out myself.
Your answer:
8,00
